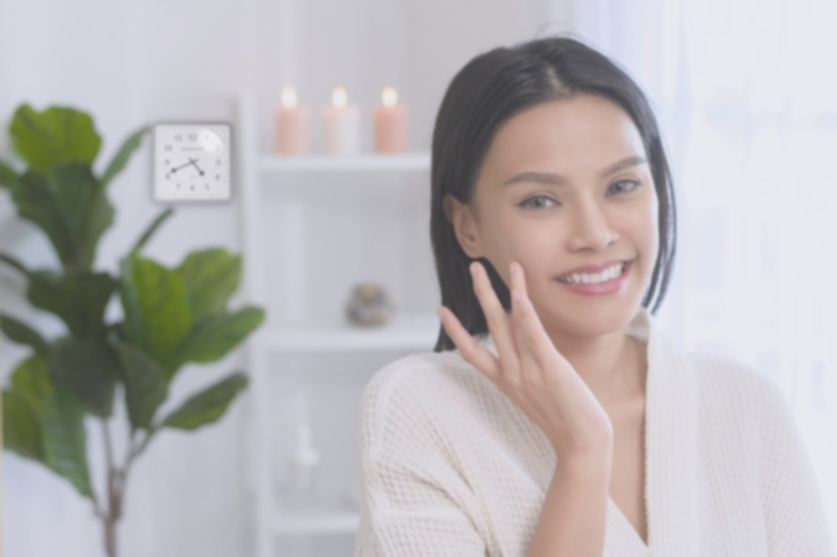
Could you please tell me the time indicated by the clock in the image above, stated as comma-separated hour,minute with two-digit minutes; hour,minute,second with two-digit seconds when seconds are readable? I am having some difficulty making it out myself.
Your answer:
4,41
